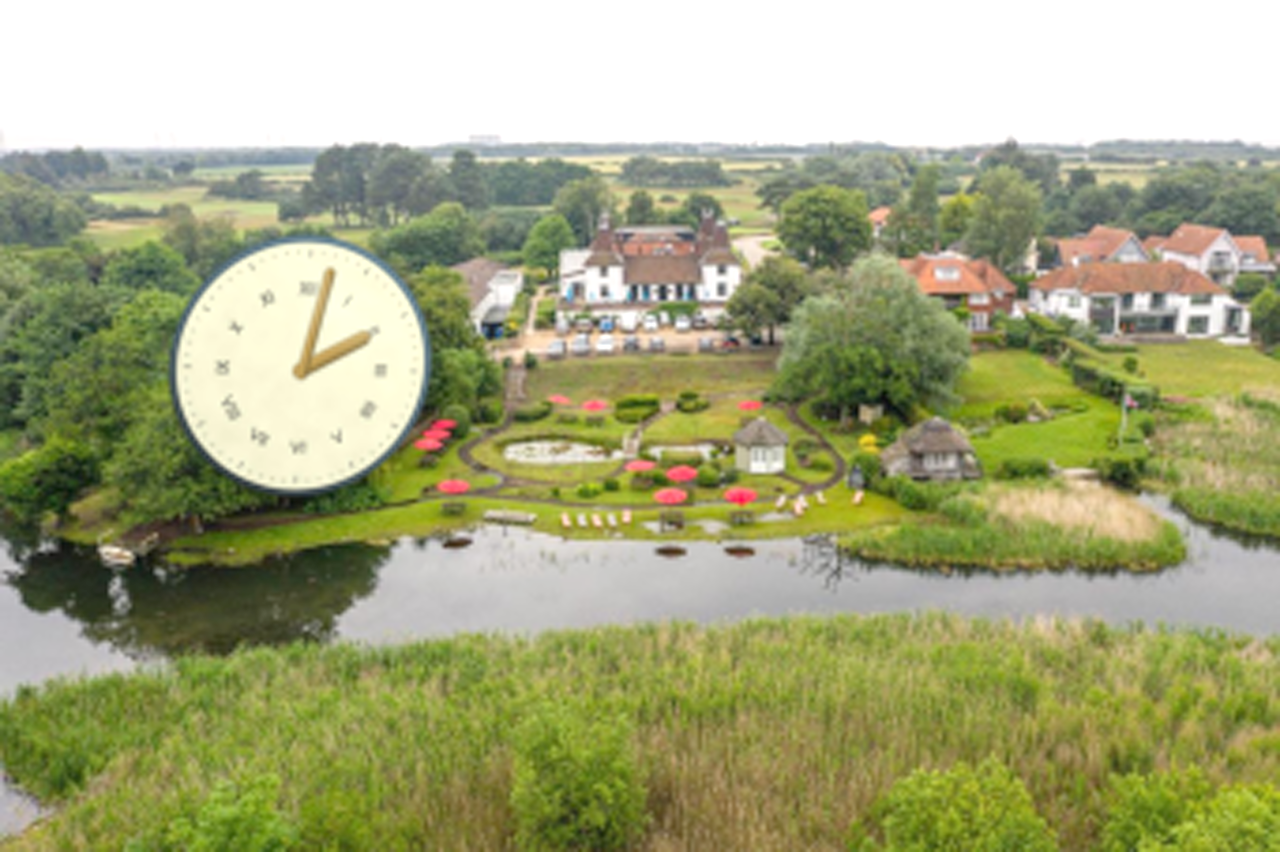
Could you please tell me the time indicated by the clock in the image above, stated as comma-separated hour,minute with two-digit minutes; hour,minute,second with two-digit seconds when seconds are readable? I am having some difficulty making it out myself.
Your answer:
2,02
